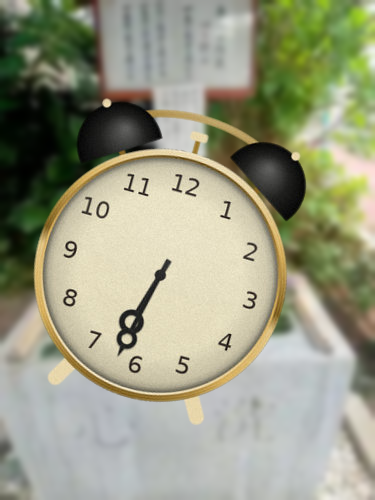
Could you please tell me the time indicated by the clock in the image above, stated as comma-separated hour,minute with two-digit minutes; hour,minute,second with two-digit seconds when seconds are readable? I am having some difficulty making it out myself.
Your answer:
6,32
